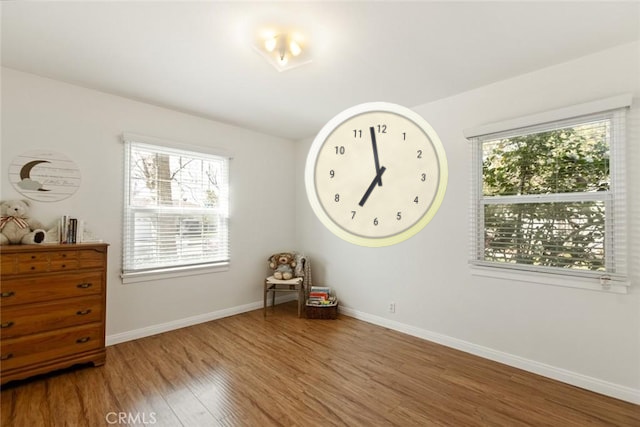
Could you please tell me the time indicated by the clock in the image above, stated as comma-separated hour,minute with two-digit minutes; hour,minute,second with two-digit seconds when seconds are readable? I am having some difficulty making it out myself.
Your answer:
6,58
